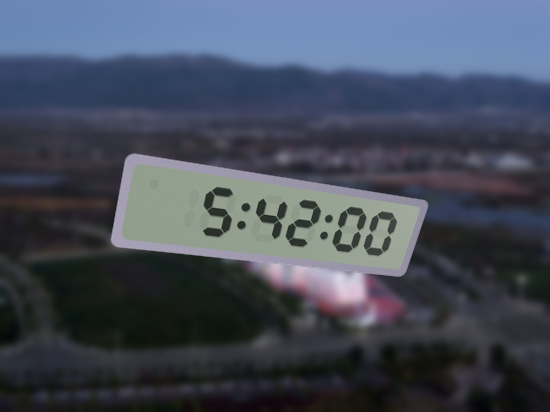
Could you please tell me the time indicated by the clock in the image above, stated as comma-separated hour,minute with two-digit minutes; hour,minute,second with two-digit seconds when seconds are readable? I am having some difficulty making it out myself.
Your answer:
5,42,00
